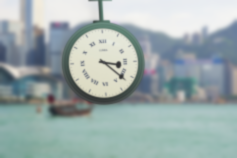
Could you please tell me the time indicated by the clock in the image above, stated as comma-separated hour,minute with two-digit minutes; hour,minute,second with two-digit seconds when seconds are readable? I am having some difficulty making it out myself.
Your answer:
3,22
